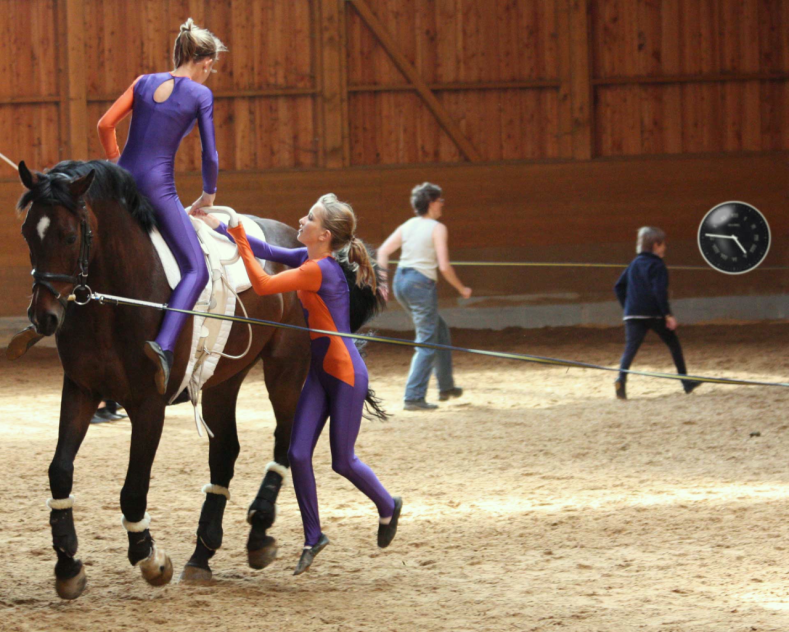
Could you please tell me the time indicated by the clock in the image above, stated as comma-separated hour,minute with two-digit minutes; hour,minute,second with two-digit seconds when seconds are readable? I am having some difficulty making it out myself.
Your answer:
4,46
